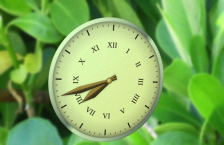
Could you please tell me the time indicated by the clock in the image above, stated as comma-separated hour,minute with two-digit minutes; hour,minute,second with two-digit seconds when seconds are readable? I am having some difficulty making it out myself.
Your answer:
7,42
